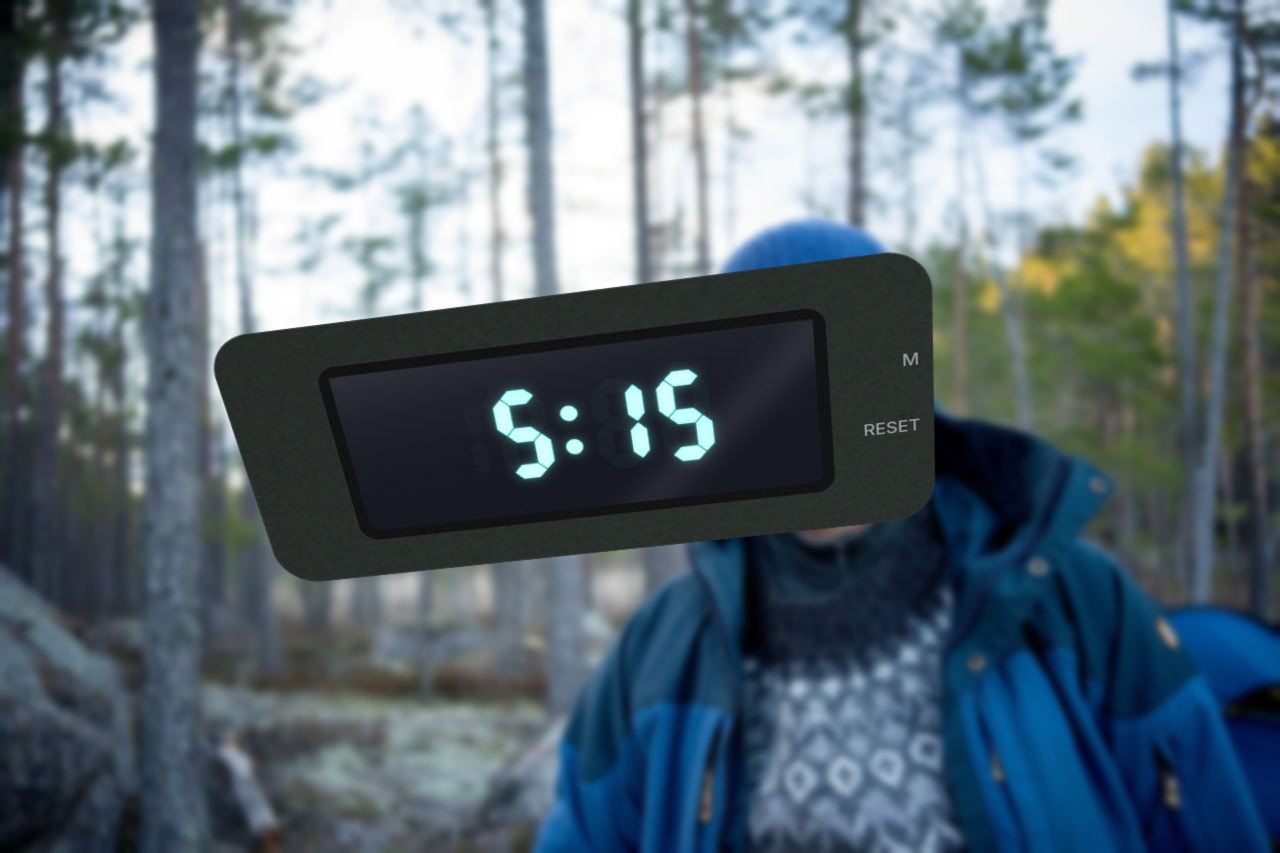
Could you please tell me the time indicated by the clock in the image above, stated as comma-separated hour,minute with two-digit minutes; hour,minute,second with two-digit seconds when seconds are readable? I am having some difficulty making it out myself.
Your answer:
5,15
